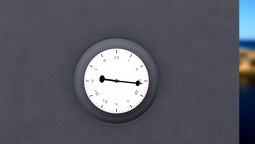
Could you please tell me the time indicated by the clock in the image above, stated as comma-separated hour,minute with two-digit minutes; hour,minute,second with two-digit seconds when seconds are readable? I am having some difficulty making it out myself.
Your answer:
9,16
